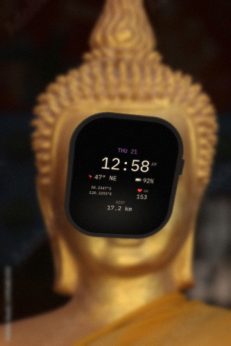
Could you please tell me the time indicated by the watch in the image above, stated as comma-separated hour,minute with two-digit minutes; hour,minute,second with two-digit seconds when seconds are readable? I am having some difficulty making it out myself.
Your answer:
12,58
